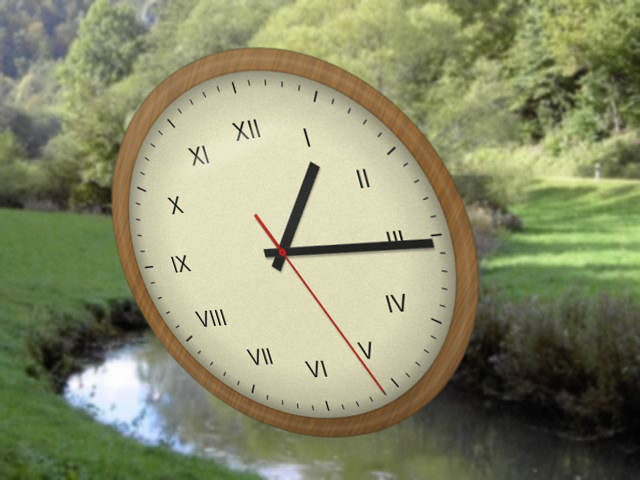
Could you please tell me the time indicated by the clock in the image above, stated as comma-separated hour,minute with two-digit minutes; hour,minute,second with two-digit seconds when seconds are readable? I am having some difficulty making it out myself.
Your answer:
1,15,26
